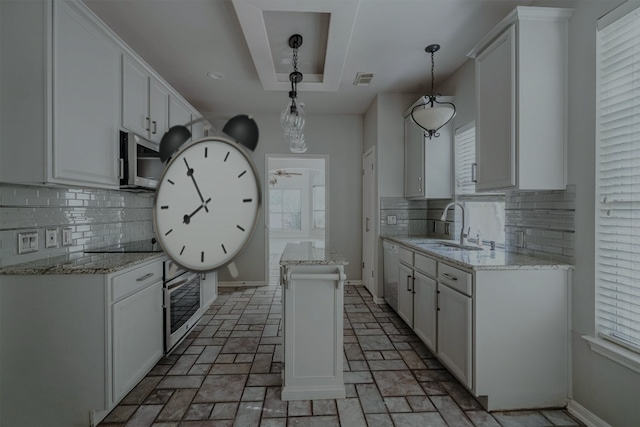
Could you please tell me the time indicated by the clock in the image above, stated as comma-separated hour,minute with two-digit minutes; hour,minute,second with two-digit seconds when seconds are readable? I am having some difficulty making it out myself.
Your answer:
7,55
